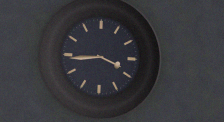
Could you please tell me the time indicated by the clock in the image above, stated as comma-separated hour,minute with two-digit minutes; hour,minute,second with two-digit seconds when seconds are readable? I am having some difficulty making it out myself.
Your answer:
3,44
